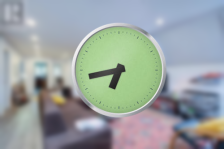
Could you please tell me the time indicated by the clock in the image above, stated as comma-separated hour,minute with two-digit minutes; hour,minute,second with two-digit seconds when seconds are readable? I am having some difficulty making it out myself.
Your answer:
6,43
